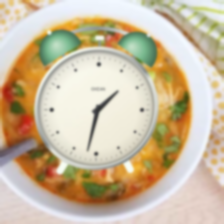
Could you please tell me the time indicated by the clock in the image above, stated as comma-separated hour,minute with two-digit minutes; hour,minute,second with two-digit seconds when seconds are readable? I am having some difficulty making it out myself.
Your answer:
1,32
